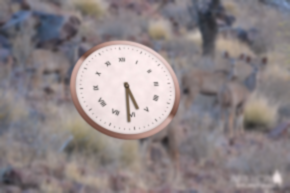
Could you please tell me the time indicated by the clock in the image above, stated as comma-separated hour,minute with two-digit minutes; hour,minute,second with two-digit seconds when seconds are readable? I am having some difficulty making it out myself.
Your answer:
5,31
